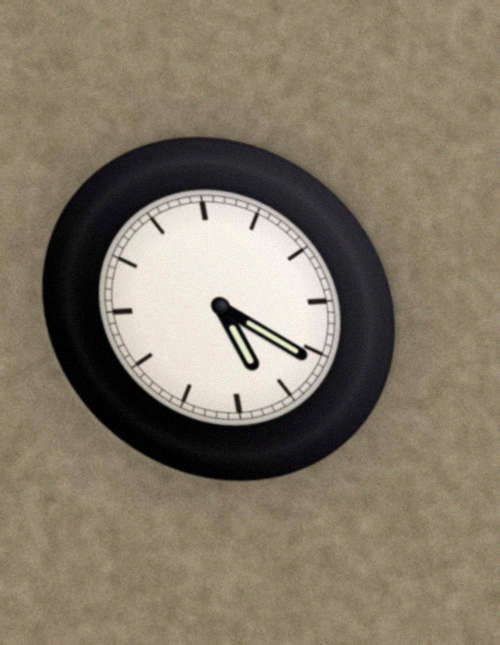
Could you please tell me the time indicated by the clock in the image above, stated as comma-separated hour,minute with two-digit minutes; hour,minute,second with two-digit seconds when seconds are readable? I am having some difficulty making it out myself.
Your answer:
5,21
